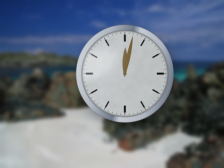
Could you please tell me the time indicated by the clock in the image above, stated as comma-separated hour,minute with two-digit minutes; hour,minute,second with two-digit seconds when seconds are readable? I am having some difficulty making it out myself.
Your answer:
12,02
